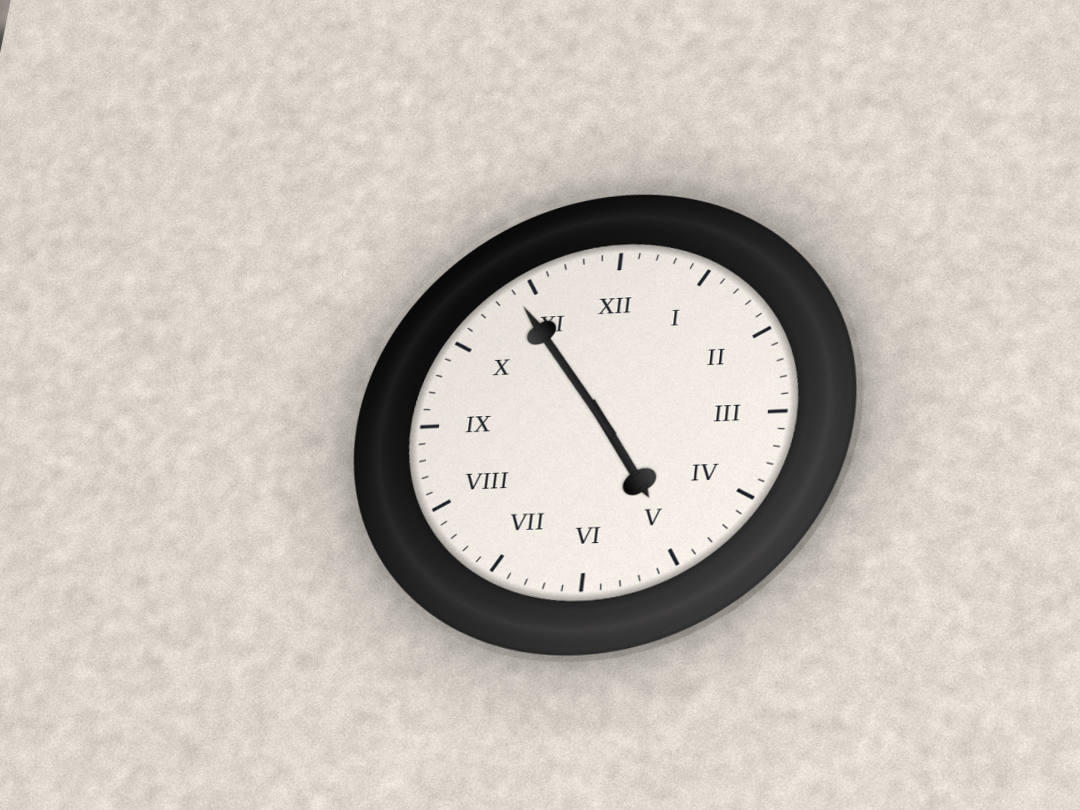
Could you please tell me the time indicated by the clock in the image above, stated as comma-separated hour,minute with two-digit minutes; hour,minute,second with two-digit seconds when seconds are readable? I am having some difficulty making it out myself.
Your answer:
4,54
